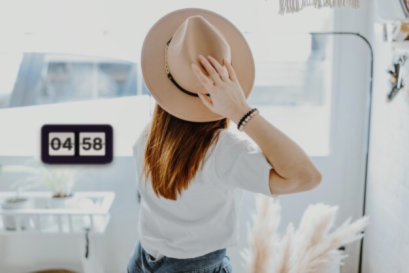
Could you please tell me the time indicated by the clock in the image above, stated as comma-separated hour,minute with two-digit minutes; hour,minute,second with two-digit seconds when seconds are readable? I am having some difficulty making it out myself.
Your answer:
4,58
